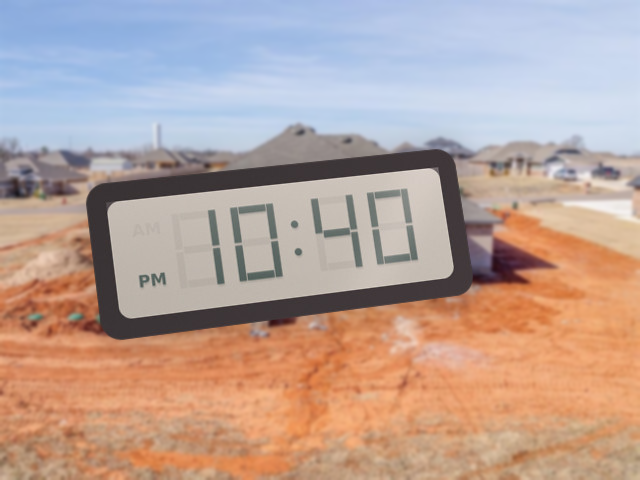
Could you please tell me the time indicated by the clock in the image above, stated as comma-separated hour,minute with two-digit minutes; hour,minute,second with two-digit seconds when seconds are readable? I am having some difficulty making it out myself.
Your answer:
10,40
